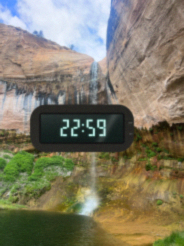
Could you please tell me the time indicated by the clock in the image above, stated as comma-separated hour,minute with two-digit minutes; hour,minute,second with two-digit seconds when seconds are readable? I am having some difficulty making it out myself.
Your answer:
22,59
